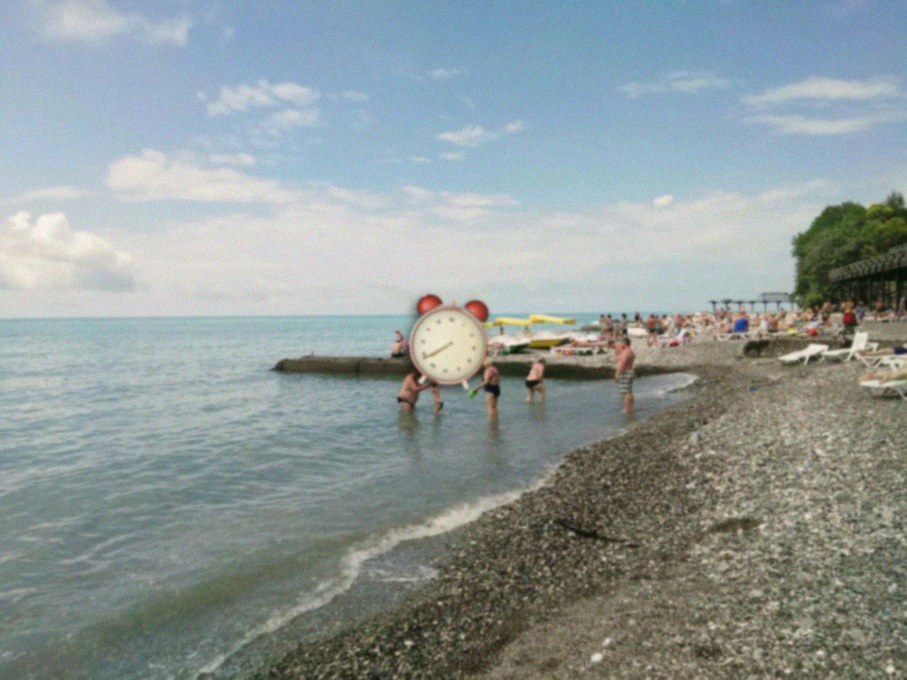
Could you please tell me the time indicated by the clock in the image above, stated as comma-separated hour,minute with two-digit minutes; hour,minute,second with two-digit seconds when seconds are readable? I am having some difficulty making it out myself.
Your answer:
7,39
